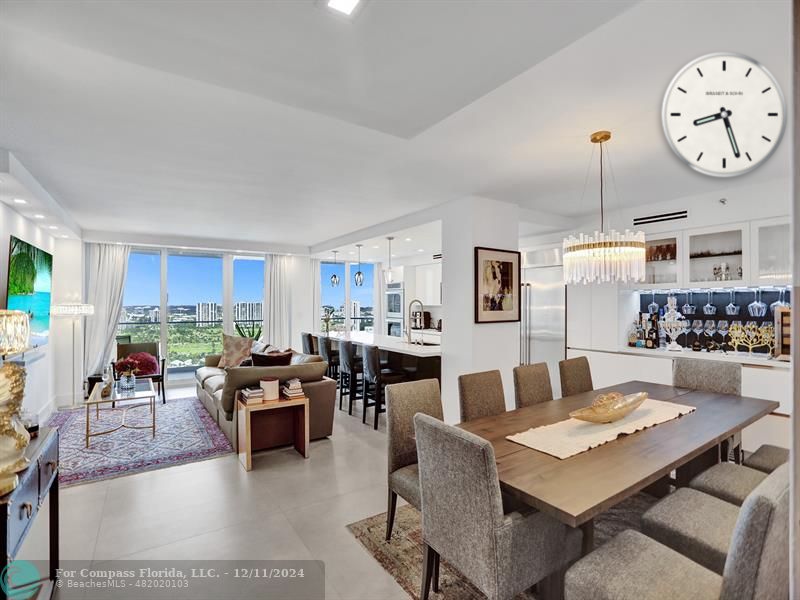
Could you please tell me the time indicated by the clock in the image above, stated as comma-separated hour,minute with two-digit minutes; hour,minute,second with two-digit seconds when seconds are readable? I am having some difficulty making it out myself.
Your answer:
8,27
